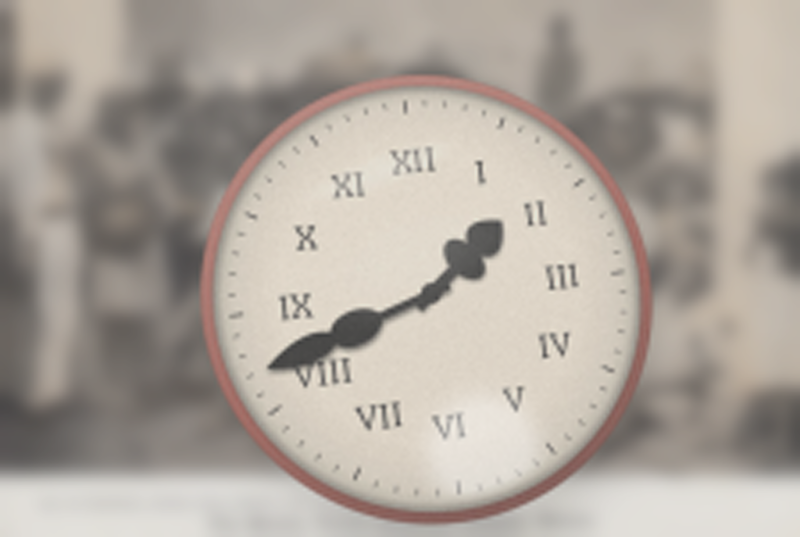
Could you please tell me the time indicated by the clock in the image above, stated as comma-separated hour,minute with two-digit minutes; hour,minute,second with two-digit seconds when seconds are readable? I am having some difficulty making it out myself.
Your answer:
1,42
